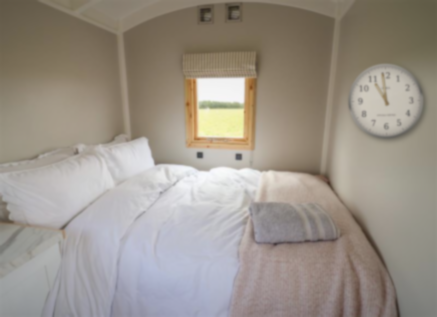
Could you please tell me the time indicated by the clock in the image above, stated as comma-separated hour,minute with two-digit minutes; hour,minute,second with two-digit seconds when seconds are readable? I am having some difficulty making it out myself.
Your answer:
10,59
